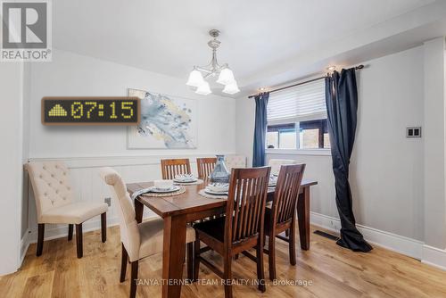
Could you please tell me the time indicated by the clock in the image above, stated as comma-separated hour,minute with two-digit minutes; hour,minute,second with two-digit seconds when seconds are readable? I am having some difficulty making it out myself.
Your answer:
7,15
